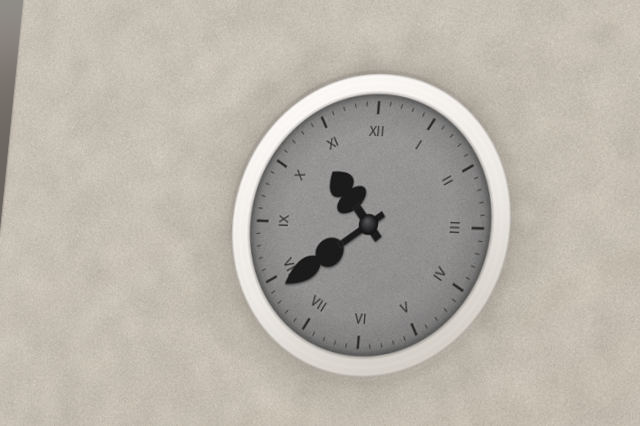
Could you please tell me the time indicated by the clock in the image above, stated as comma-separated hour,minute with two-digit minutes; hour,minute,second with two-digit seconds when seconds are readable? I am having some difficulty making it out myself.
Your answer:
10,39
